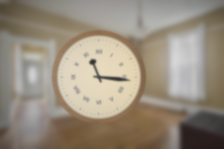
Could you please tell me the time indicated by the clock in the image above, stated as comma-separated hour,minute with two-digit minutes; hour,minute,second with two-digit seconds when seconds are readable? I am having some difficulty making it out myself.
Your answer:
11,16
